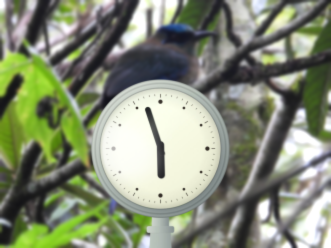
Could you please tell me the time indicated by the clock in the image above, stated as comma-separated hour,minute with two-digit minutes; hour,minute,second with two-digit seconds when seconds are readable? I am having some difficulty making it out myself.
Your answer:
5,57
